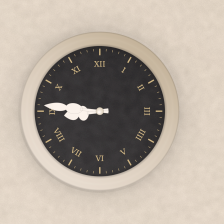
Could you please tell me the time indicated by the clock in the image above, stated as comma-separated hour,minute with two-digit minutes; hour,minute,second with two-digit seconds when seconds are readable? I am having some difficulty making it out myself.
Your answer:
8,46
